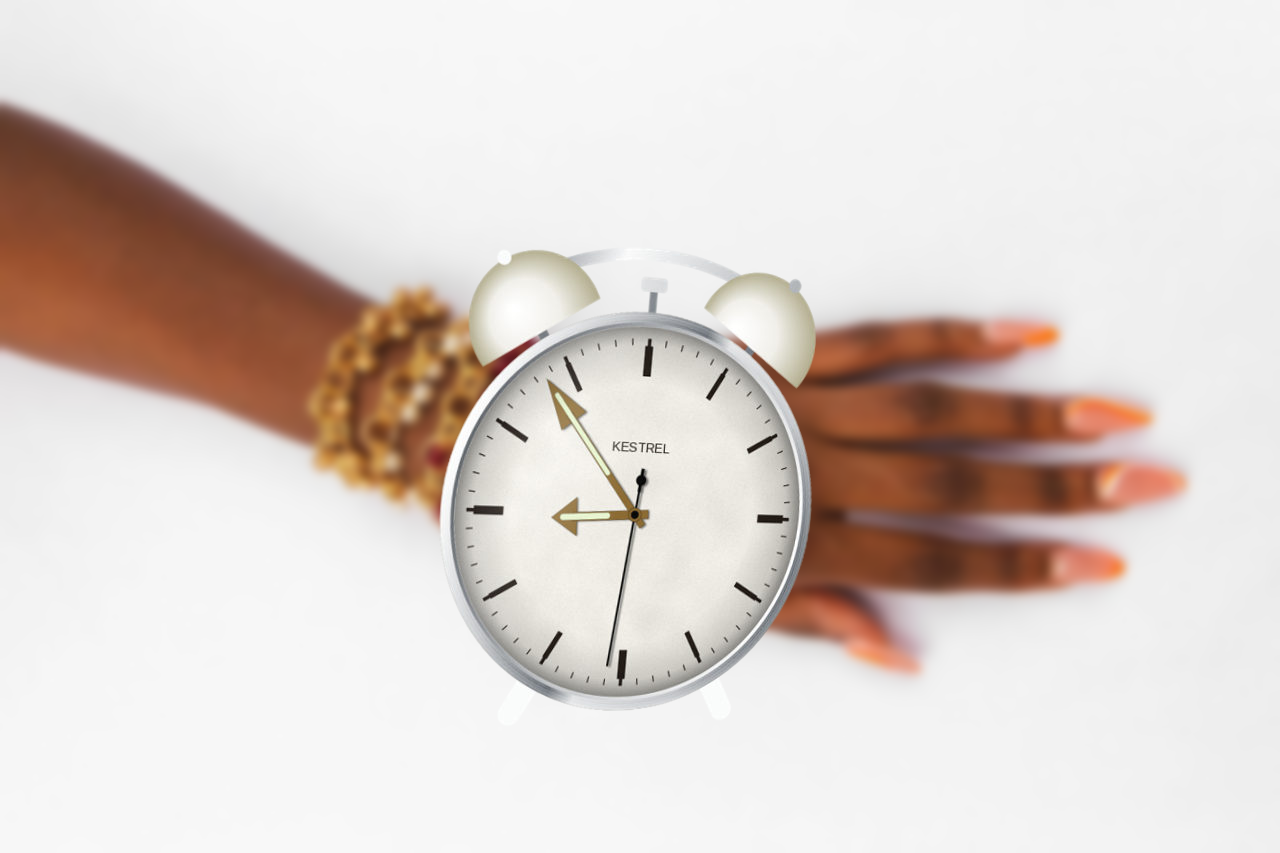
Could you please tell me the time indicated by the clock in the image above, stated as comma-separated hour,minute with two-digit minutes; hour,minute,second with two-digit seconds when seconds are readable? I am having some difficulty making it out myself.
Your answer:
8,53,31
